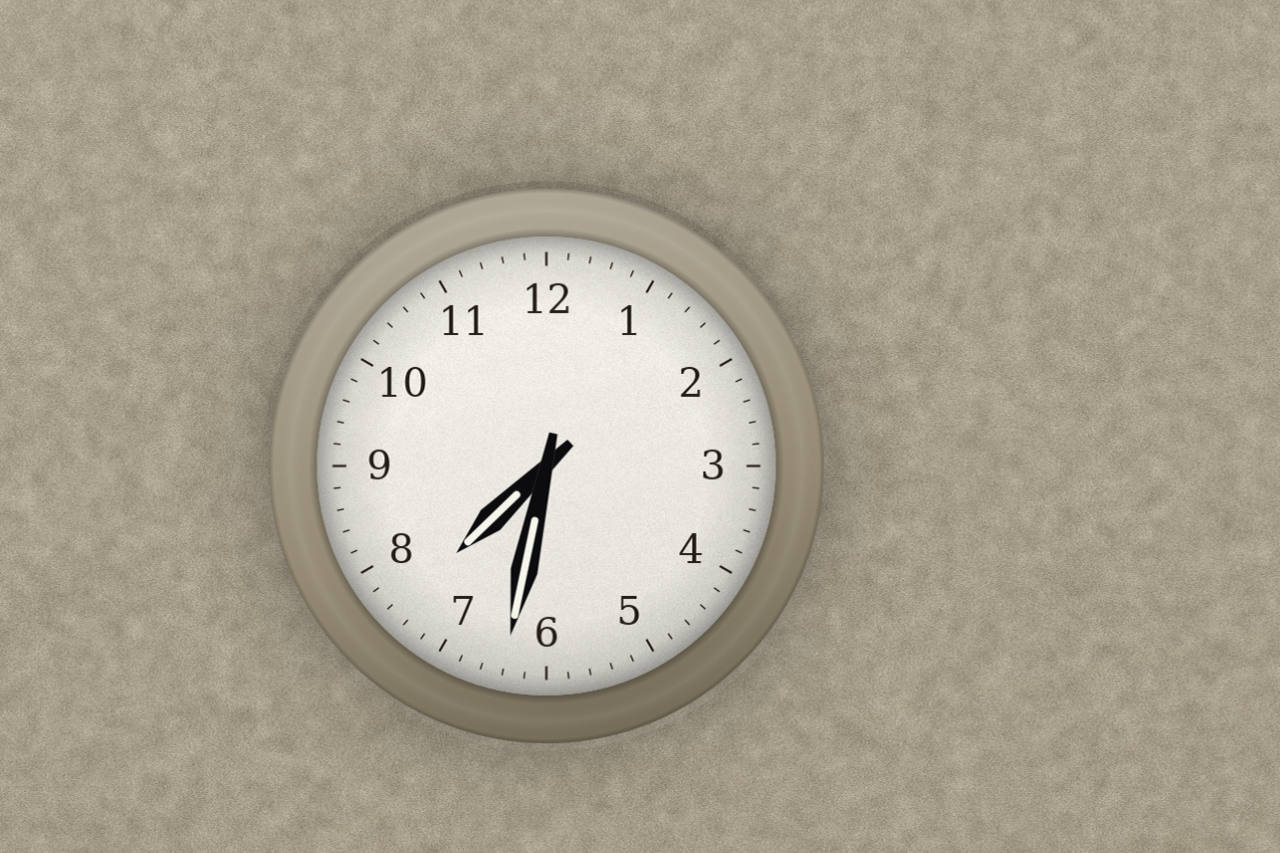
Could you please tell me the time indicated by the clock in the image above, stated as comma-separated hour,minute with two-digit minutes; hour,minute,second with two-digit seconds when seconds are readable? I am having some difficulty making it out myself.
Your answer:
7,32
